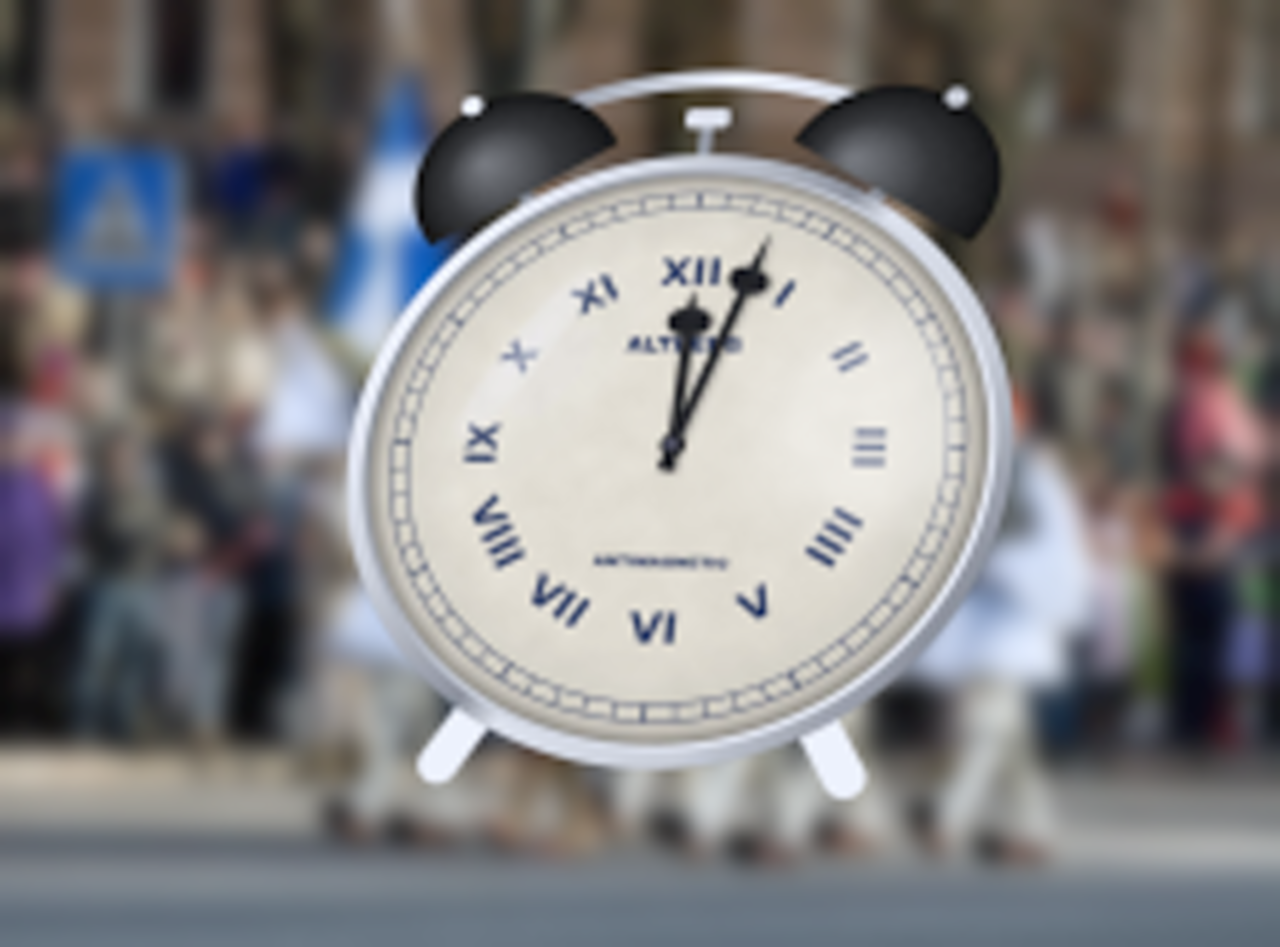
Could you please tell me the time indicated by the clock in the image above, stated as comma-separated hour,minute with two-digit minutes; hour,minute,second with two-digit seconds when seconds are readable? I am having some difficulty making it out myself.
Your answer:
12,03
